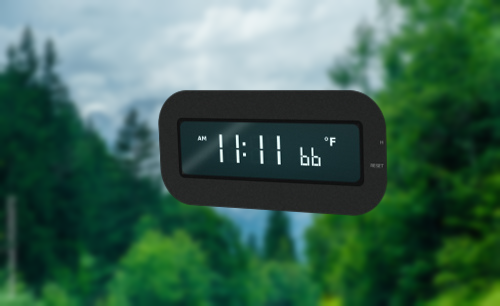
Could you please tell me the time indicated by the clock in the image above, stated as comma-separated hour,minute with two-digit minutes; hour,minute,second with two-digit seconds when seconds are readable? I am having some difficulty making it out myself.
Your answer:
11,11
